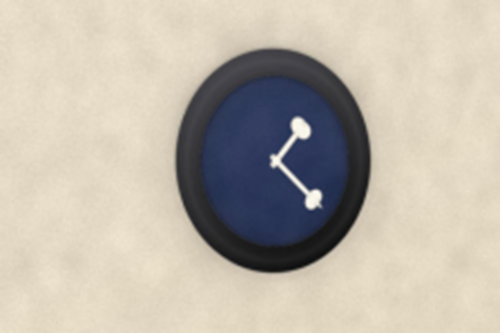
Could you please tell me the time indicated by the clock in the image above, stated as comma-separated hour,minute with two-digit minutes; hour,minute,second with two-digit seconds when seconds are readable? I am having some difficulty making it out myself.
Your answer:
1,22
